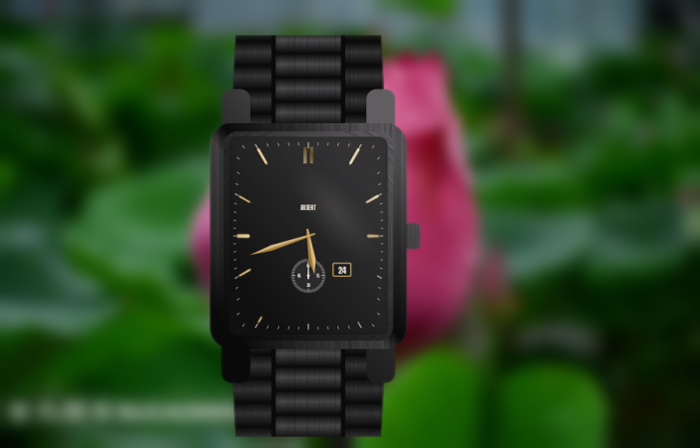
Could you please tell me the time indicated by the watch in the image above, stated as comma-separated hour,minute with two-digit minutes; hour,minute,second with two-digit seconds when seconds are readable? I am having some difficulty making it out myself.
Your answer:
5,42
